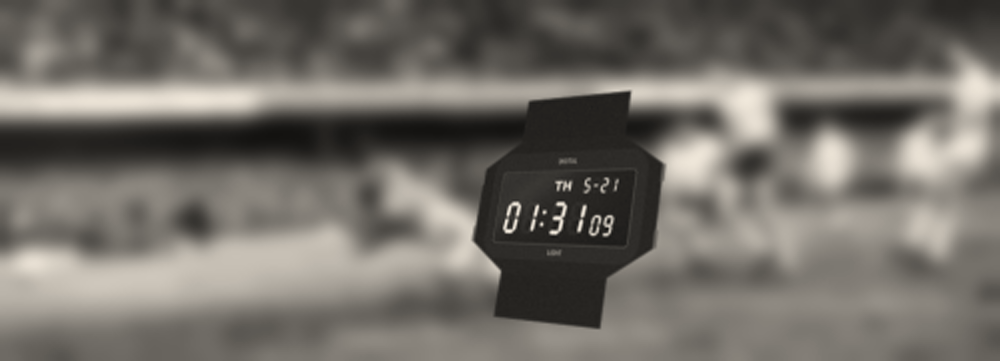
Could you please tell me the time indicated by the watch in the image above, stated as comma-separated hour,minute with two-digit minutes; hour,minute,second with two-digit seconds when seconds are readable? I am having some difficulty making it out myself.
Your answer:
1,31,09
